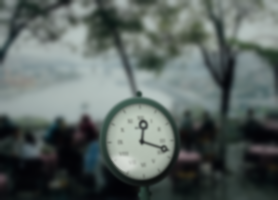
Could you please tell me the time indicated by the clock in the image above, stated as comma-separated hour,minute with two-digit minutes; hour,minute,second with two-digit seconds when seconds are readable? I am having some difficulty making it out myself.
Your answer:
12,18
